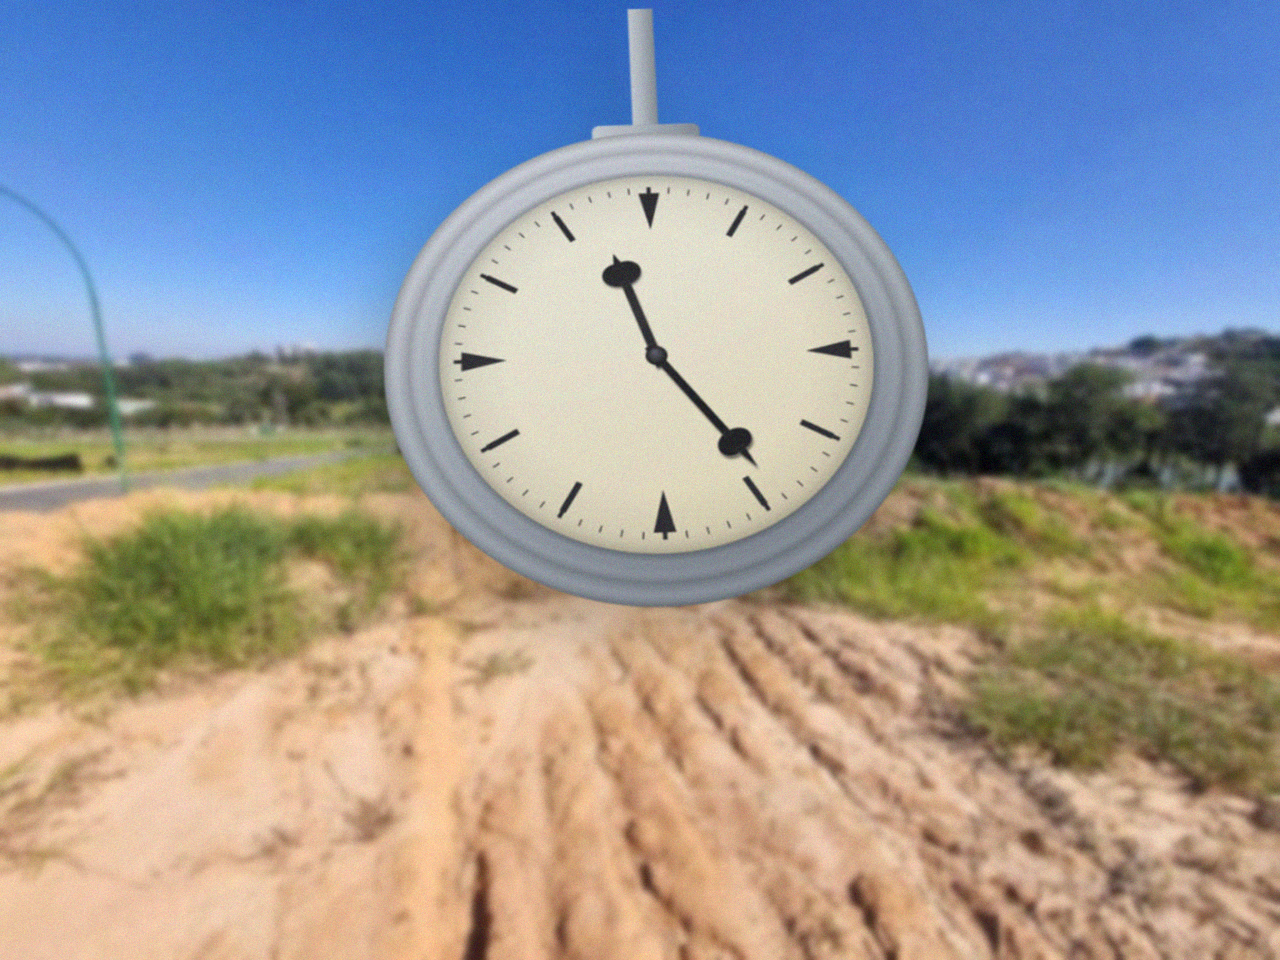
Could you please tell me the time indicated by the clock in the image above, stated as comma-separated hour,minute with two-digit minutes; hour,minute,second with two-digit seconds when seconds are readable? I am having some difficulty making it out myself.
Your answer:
11,24
